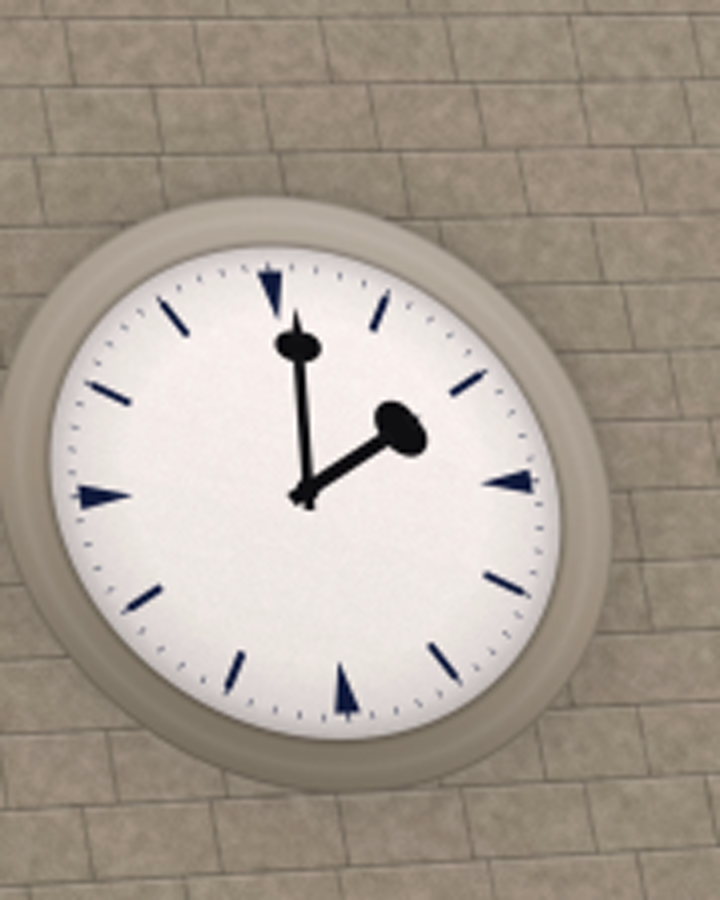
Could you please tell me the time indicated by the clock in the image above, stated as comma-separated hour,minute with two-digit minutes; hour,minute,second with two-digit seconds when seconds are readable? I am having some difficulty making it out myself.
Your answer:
2,01
